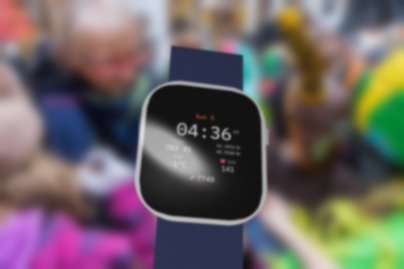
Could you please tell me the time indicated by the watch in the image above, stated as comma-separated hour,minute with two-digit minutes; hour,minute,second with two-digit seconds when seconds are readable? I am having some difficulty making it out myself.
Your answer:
4,36
